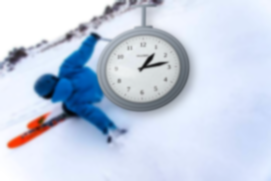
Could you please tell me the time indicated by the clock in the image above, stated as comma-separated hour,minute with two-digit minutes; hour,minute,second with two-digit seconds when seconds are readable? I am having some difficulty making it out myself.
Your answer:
1,13
